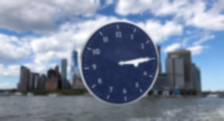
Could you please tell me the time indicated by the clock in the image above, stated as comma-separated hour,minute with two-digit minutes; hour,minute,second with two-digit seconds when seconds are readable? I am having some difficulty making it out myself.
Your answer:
3,15
